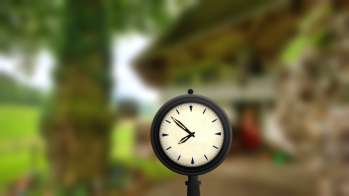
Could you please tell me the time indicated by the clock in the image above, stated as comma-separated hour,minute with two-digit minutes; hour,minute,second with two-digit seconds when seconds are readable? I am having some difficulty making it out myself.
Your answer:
7,52
